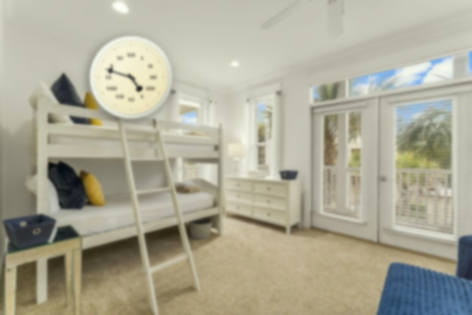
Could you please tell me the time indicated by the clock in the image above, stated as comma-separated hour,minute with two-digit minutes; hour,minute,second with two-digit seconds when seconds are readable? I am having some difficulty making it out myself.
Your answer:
4,48
